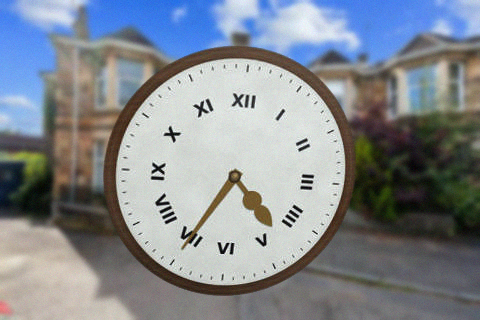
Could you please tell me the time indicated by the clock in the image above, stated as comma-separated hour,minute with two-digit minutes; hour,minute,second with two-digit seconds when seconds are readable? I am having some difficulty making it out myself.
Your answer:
4,35
